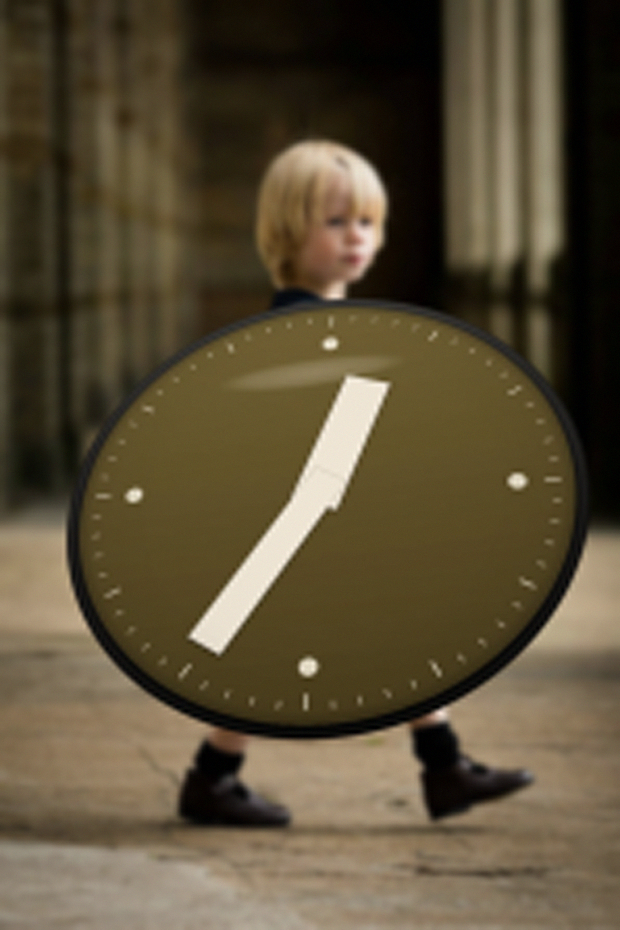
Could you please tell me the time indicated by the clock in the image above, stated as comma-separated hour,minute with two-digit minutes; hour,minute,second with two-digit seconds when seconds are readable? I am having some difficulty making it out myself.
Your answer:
12,35
